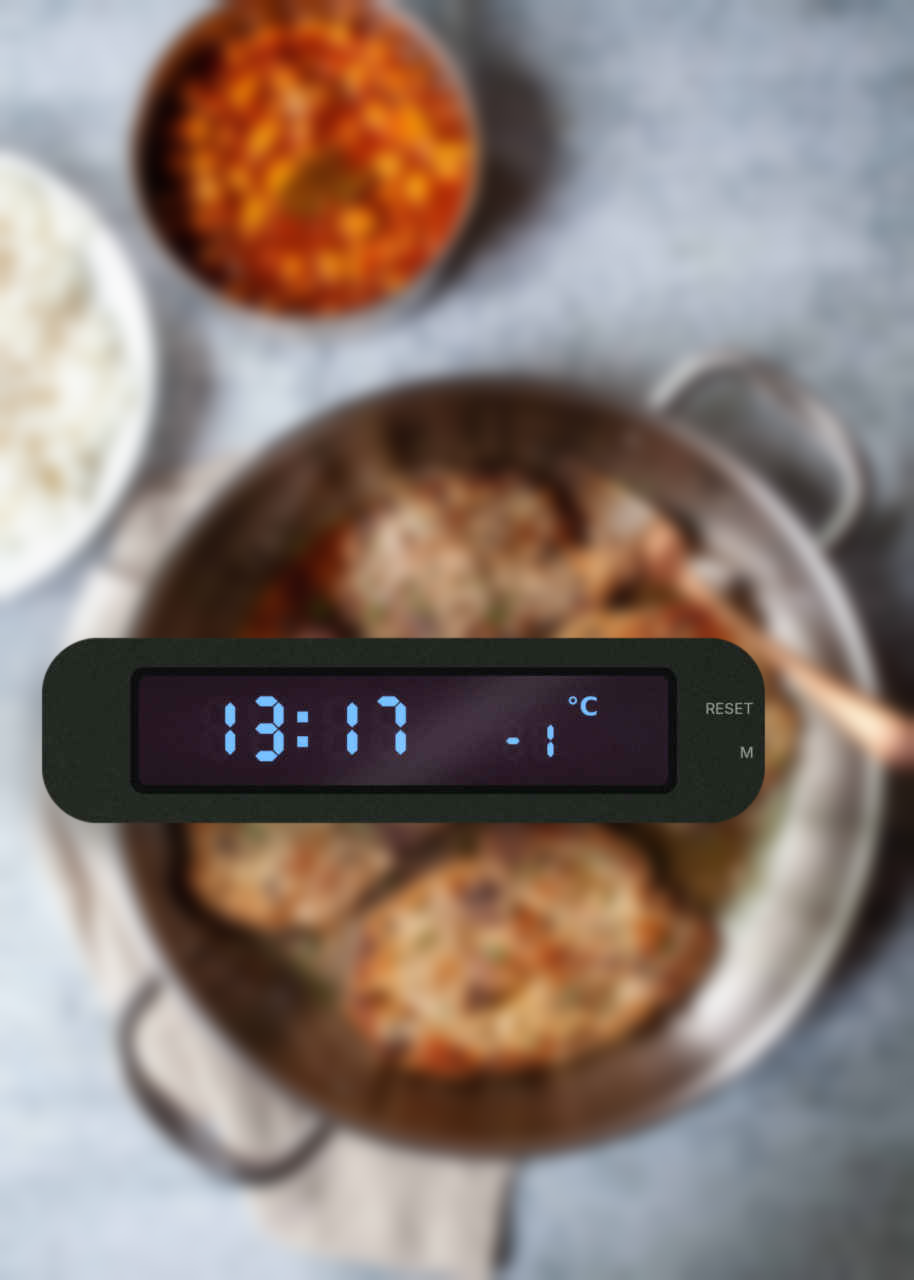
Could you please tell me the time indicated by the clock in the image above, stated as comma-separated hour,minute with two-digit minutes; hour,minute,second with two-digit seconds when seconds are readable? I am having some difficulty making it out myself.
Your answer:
13,17
